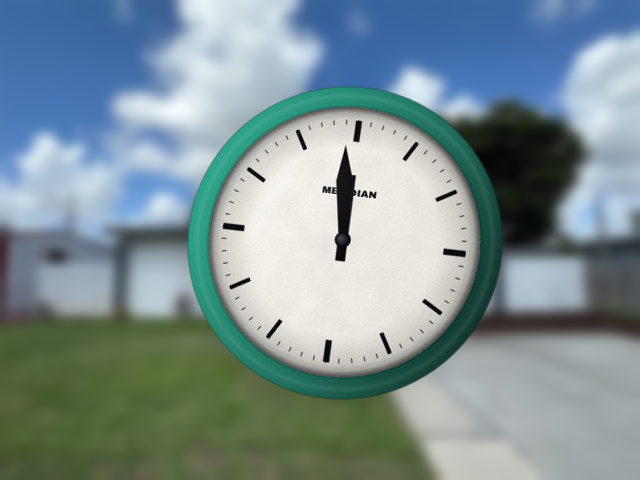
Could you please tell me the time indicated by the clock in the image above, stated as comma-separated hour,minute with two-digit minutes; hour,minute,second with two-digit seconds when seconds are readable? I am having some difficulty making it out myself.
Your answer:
11,59
